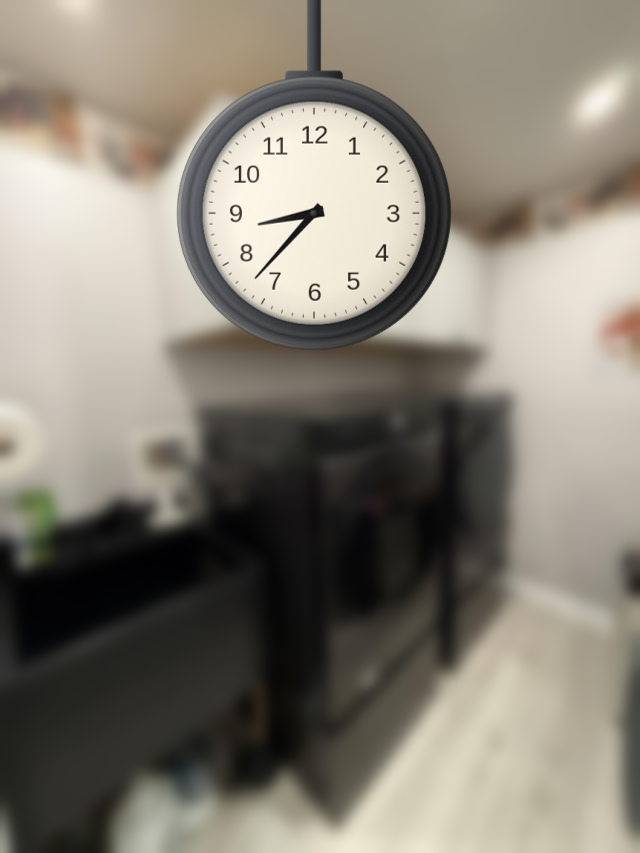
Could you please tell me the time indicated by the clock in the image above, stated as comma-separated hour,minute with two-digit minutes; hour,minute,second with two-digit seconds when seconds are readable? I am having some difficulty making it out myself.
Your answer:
8,37
